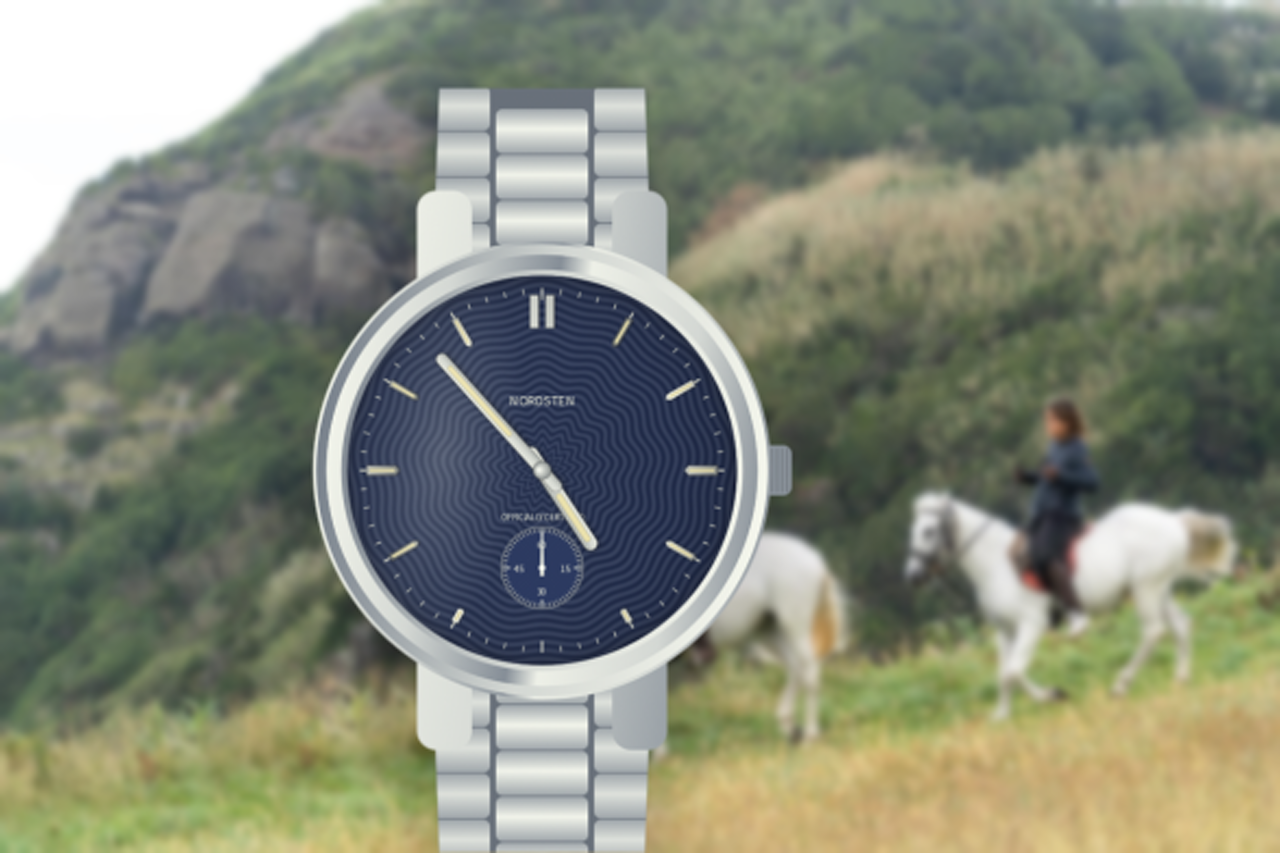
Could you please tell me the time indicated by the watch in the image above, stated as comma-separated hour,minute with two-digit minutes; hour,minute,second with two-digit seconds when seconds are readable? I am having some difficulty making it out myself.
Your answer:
4,53
